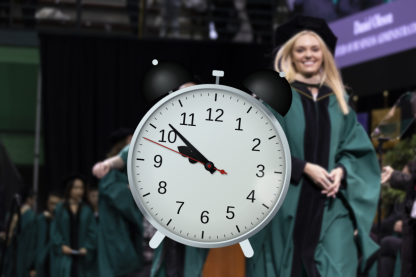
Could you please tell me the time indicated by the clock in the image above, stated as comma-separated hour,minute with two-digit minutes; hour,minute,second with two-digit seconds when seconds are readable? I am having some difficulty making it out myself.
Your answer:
9,51,48
